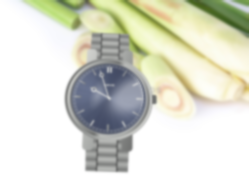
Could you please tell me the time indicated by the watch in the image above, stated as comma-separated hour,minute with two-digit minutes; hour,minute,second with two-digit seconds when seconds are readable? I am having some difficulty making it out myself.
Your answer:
9,57
